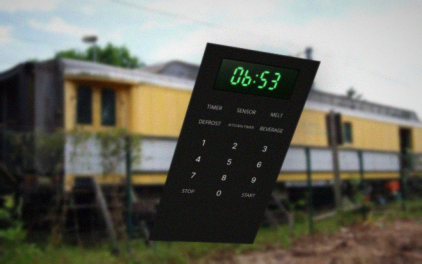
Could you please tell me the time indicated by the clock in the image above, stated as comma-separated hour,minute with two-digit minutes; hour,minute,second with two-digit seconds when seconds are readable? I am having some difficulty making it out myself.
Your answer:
6,53
